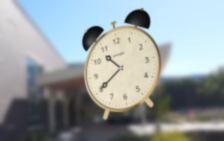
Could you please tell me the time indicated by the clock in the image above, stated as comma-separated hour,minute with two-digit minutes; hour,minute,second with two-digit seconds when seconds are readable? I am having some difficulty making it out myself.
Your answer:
10,40
